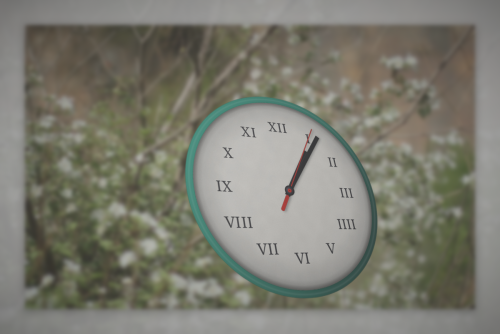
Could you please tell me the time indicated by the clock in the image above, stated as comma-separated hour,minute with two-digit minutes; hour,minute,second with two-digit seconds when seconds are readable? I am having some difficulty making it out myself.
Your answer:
1,06,05
